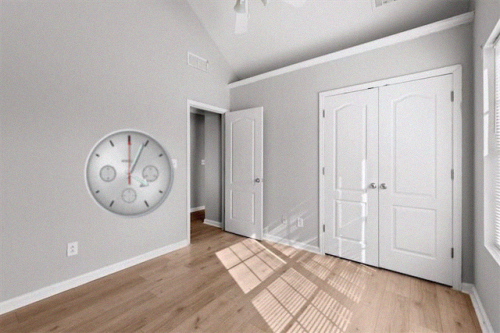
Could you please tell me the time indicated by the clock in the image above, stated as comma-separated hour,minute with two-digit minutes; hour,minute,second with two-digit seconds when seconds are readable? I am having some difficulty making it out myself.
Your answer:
4,04
